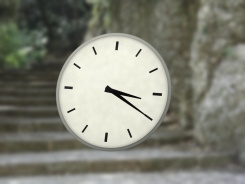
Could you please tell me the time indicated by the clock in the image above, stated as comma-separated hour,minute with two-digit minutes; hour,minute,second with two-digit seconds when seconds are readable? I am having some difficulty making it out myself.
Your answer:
3,20
